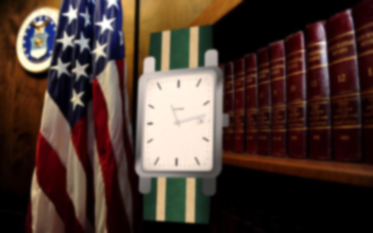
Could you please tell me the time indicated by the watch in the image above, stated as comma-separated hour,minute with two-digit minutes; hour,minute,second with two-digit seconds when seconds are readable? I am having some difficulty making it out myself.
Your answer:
11,13
